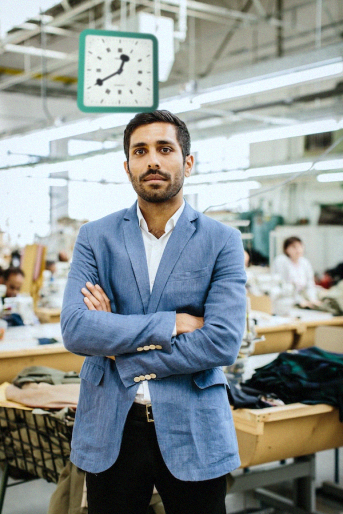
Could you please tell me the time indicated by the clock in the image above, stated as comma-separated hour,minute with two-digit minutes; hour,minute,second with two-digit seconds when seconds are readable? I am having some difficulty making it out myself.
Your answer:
12,40
